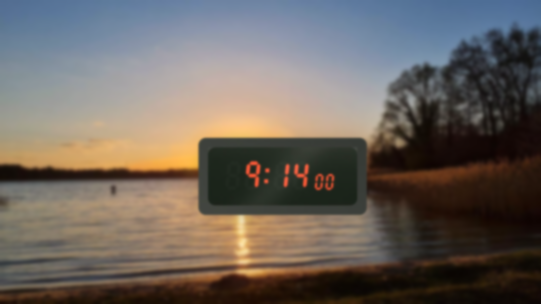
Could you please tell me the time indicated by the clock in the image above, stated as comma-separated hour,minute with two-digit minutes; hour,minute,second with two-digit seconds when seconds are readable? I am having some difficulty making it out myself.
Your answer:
9,14,00
